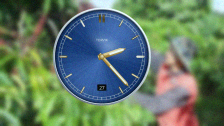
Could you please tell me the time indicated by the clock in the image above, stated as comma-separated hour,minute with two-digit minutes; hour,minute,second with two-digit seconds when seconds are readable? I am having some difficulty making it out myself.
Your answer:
2,23
